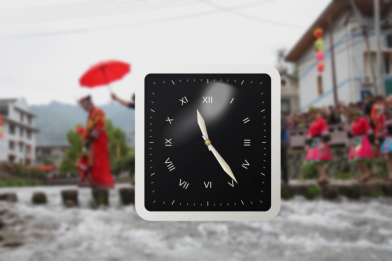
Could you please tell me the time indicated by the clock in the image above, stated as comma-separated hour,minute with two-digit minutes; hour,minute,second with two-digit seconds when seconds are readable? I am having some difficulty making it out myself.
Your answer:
11,24
